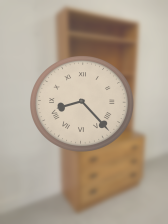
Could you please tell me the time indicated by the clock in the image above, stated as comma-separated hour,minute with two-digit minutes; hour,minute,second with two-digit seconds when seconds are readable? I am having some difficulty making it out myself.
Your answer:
8,23
